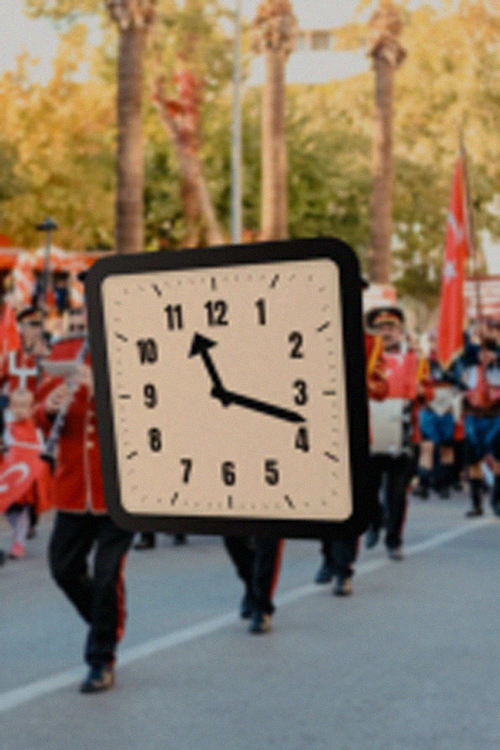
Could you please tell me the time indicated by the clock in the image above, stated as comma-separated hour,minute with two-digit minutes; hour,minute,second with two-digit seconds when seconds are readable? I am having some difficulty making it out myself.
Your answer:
11,18
